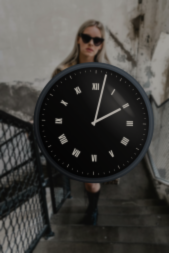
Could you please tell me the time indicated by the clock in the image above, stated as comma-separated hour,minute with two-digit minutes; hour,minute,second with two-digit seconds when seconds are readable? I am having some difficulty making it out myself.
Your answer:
2,02
